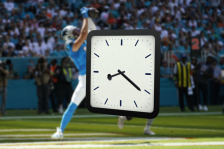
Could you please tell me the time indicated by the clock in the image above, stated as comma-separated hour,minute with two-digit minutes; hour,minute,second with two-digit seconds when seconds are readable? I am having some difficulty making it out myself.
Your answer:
8,21
